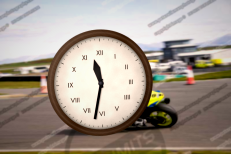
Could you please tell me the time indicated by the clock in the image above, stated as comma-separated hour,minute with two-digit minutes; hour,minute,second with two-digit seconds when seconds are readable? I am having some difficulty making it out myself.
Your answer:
11,32
